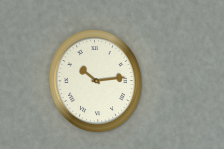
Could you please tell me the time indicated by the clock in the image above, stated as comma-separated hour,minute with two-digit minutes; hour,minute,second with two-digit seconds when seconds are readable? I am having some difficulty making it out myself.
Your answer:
10,14
